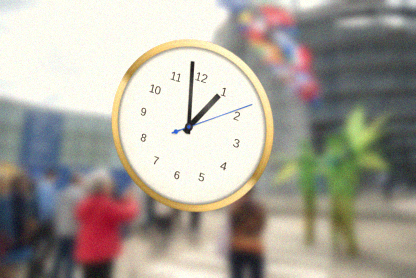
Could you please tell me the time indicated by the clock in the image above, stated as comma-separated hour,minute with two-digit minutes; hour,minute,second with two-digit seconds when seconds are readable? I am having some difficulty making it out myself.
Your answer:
12,58,09
